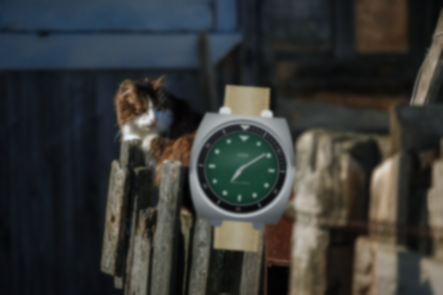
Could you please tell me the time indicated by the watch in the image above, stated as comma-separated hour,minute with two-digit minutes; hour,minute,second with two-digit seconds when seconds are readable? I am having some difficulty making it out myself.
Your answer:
7,09
